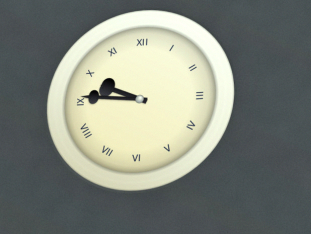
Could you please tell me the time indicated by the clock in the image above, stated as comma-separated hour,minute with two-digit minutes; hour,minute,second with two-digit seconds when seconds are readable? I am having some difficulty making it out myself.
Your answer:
9,46
